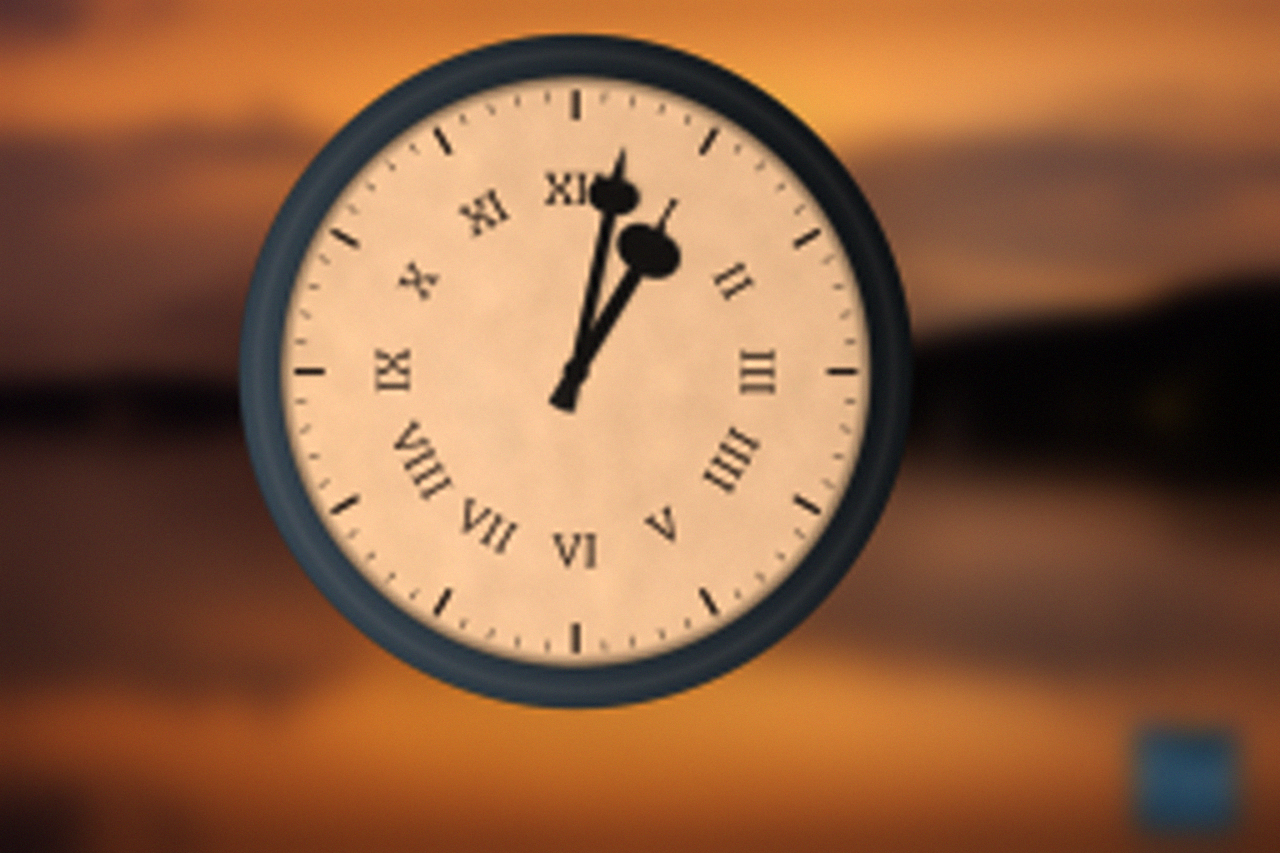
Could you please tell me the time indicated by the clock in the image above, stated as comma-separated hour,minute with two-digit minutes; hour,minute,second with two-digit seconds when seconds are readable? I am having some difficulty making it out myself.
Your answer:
1,02
